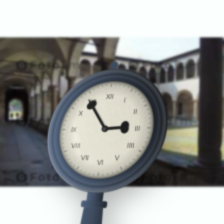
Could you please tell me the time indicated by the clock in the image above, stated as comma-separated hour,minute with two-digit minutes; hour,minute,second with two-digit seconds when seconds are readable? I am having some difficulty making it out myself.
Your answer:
2,54
